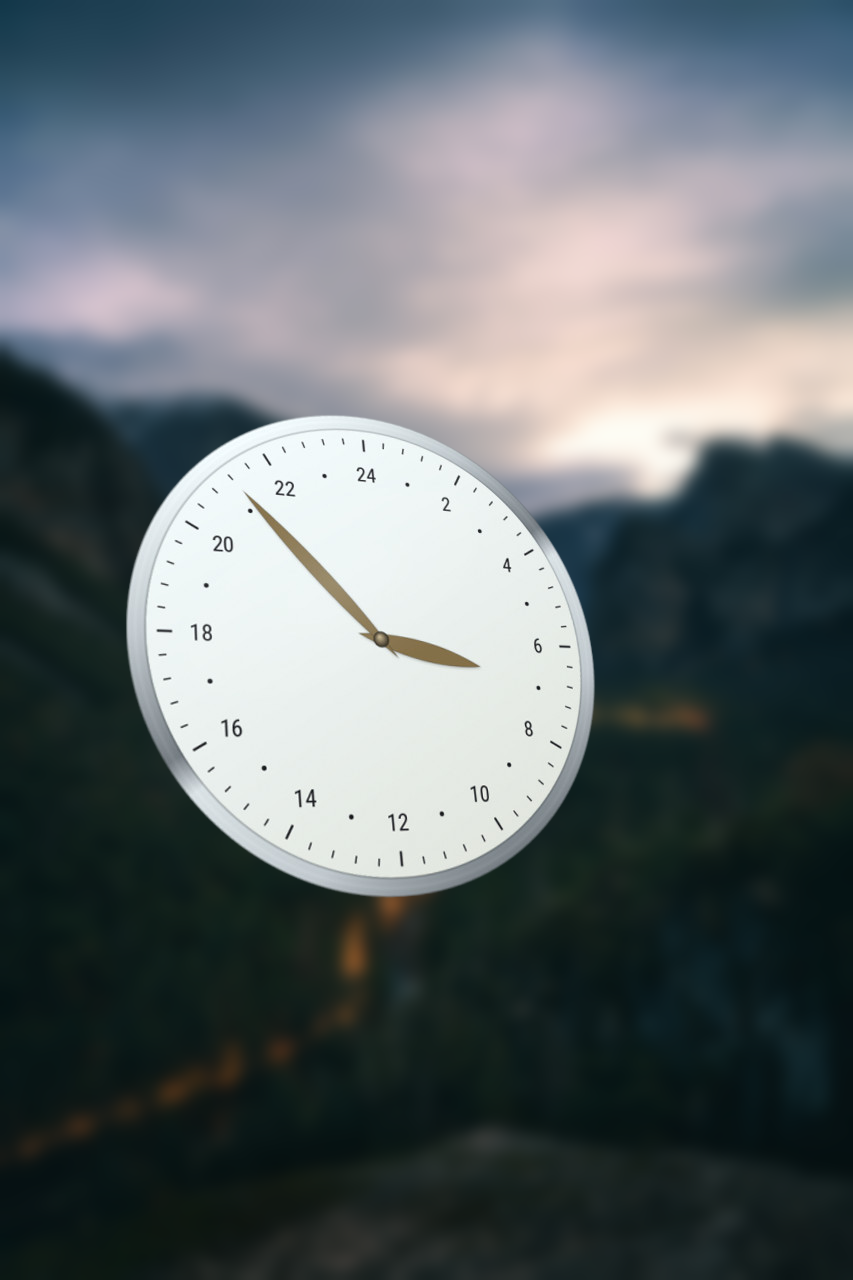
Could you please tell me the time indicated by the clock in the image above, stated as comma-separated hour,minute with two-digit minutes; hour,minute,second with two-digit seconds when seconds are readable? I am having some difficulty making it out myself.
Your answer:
6,53
